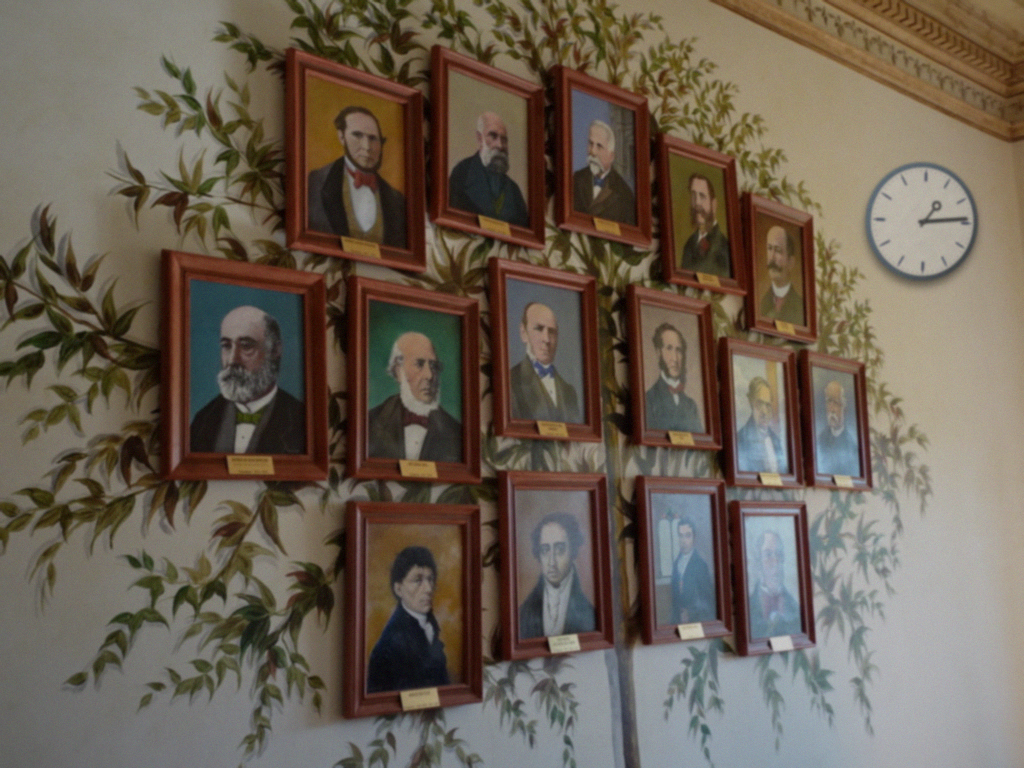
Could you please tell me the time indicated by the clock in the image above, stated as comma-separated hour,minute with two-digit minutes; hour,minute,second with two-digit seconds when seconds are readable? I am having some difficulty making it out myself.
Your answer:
1,14
